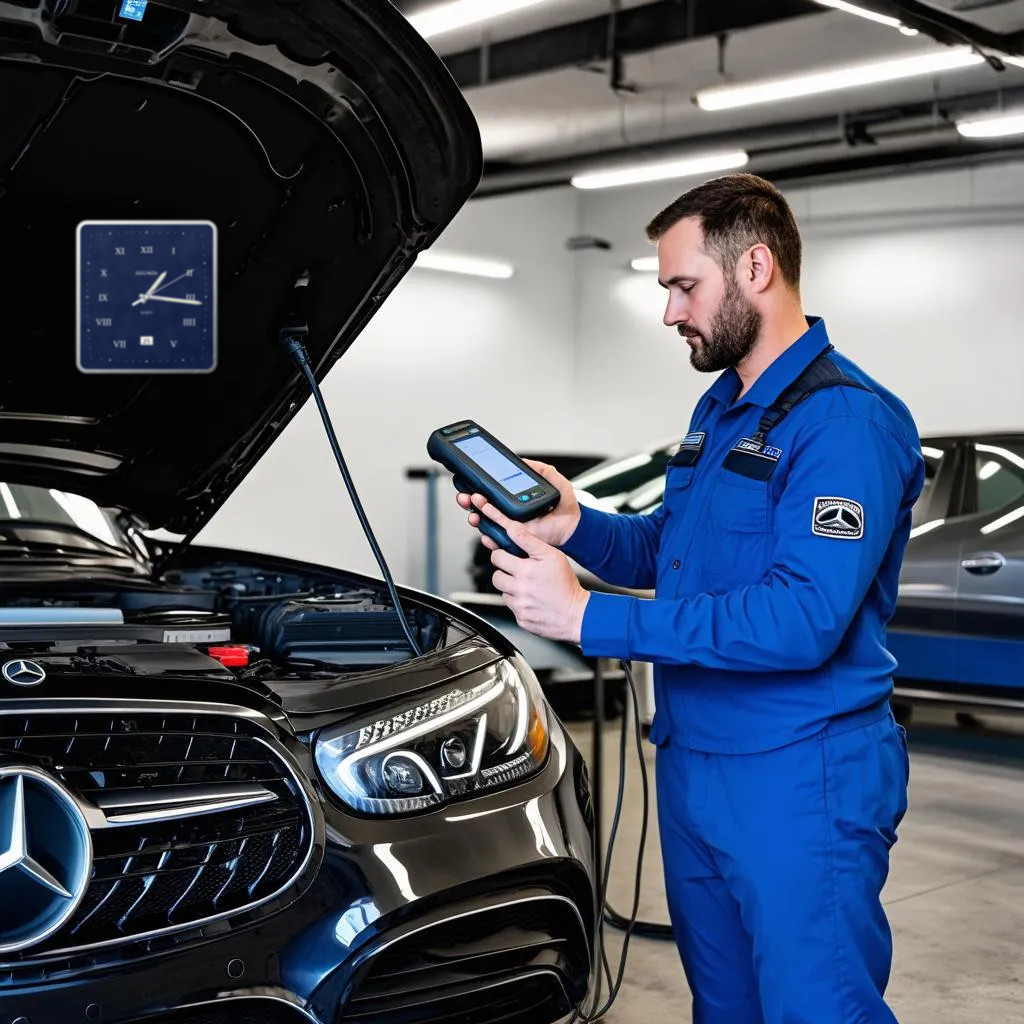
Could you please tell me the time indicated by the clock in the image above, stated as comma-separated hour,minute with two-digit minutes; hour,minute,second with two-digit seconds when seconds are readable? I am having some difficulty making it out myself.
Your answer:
1,16,10
